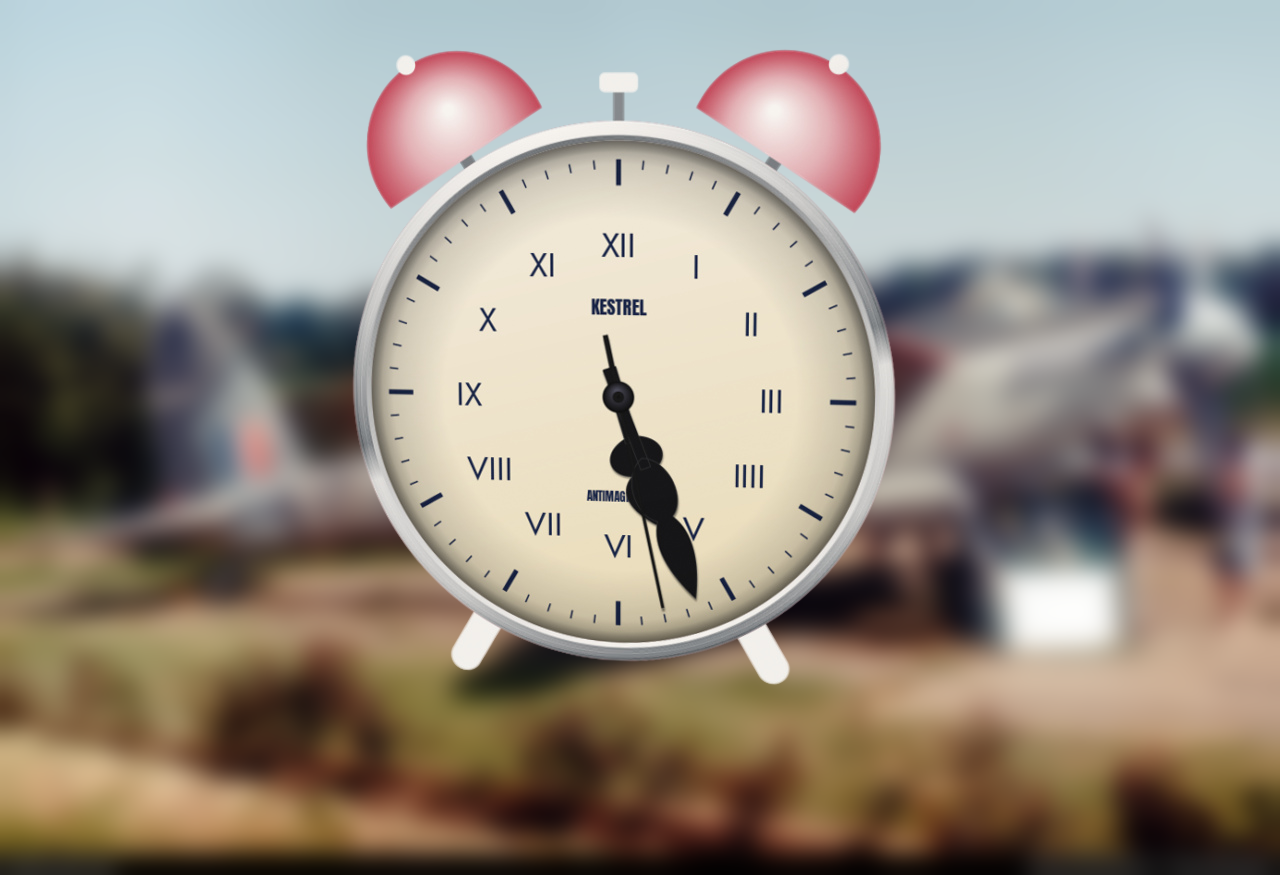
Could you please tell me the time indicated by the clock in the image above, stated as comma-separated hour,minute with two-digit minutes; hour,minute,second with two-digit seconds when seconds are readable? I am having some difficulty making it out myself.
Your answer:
5,26,28
